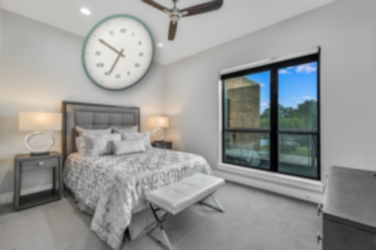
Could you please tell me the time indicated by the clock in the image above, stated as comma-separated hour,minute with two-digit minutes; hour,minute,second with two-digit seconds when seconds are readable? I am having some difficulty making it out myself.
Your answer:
6,50
